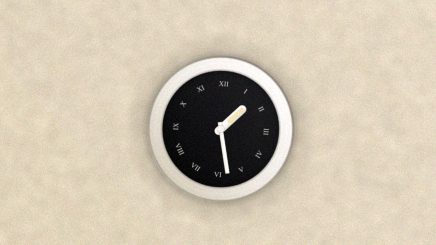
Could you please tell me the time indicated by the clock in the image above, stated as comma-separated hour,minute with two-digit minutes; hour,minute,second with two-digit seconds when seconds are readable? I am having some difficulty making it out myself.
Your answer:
1,28
